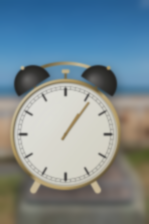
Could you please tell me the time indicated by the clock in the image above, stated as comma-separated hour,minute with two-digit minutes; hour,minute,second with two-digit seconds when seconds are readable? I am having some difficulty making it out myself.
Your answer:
1,06
